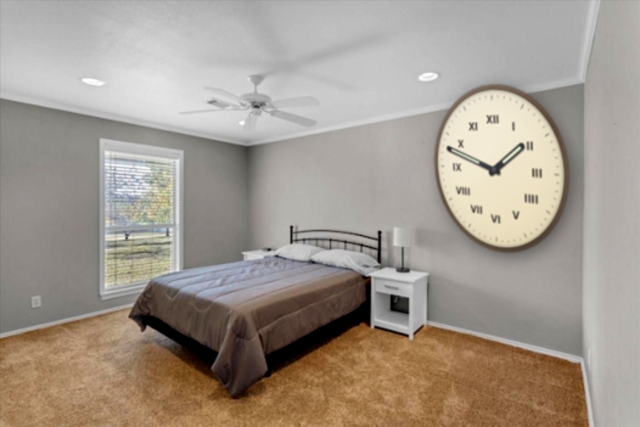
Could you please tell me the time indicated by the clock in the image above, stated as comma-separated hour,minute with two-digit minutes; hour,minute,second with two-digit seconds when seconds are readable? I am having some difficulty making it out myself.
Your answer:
1,48
